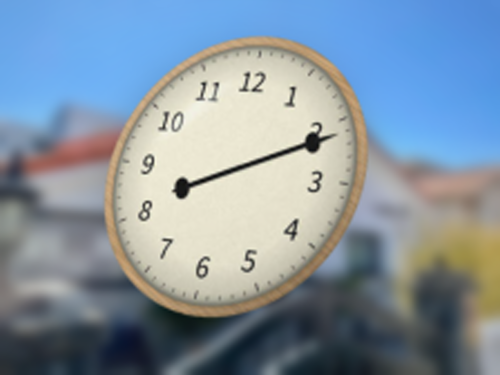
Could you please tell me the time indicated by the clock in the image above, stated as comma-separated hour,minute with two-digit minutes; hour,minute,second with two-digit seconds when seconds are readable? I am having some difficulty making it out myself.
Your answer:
8,11
